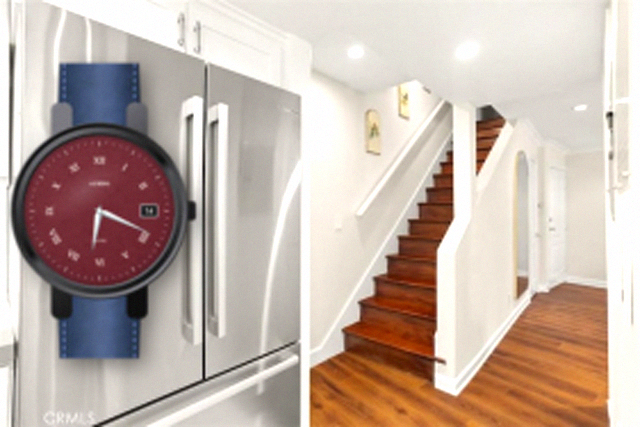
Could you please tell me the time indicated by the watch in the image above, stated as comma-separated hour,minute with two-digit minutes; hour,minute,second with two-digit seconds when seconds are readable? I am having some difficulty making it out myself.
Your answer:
6,19
